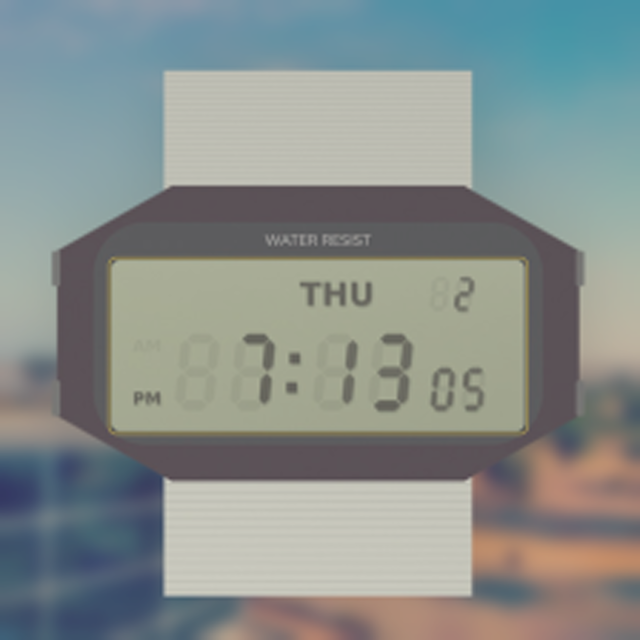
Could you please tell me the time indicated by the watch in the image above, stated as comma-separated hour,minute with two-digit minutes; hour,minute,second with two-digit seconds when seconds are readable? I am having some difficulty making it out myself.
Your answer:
7,13,05
